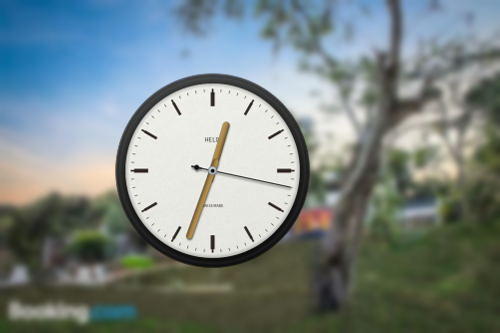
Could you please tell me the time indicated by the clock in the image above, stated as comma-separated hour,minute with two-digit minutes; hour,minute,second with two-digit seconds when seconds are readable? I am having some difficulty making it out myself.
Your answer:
12,33,17
